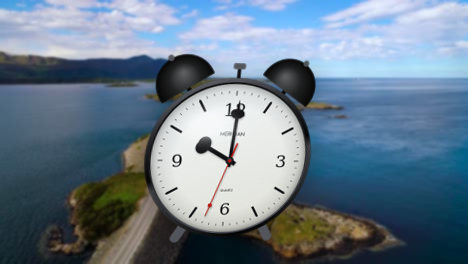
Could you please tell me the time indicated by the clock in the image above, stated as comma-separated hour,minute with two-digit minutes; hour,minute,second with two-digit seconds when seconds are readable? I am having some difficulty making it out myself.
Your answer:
10,00,33
